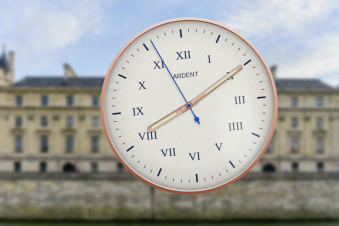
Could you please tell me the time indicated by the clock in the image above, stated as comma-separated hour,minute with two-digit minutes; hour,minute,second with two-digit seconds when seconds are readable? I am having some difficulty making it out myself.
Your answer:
8,09,56
